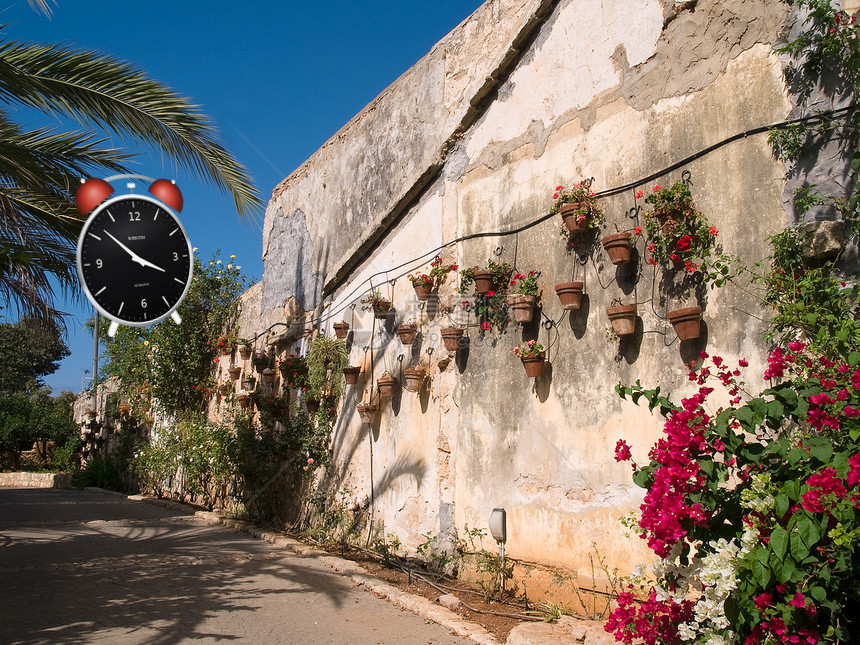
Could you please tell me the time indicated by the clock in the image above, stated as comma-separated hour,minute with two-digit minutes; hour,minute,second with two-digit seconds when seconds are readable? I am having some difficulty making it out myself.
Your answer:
3,52
